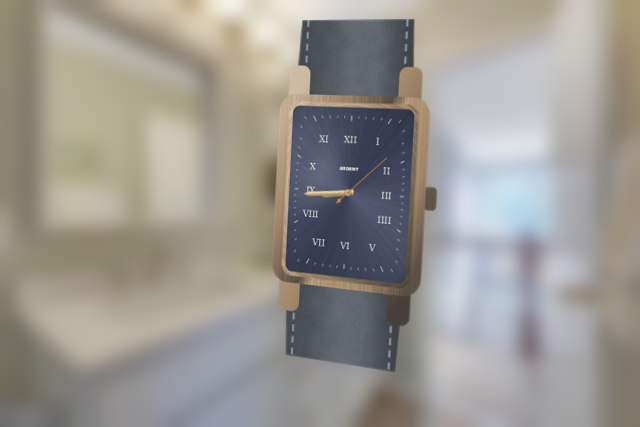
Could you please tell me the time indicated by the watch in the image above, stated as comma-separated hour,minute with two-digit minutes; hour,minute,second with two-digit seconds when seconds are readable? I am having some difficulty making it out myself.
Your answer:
8,44,08
